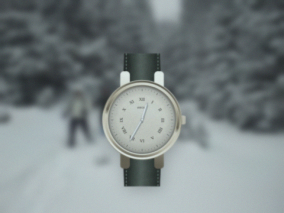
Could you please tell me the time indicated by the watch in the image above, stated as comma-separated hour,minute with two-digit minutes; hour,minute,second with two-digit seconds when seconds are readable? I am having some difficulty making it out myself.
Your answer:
12,35
